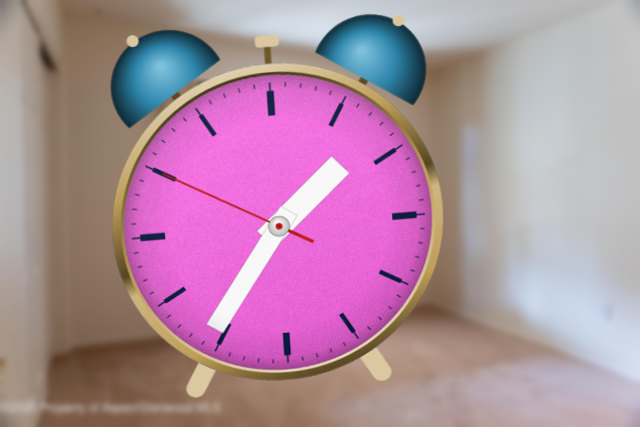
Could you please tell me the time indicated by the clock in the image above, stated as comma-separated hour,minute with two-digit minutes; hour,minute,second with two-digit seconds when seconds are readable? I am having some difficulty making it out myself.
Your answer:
1,35,50
